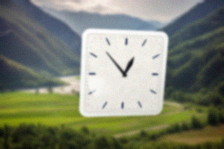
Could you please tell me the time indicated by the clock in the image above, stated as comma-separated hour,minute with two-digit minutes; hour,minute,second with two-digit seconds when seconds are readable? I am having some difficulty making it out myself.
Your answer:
12,53
